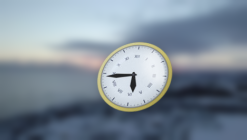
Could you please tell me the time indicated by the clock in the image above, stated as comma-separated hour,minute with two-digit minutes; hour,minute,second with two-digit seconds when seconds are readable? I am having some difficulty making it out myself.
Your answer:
5,44
